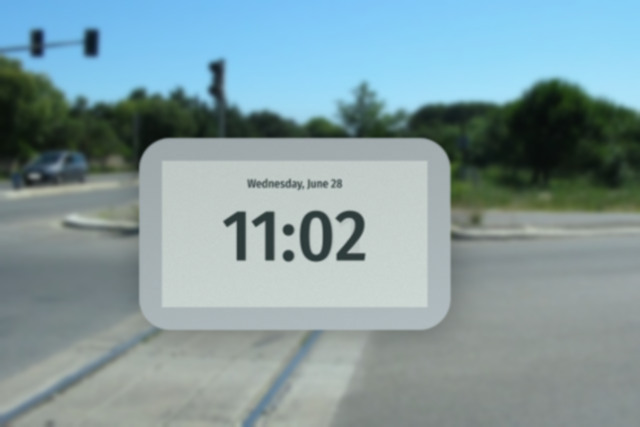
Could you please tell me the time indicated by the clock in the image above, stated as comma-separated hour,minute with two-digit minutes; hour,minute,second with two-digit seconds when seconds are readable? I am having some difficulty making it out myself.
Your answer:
11,02
